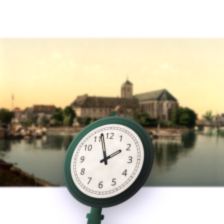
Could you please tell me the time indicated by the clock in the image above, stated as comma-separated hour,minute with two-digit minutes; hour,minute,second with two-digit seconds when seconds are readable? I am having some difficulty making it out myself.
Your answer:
1,57
